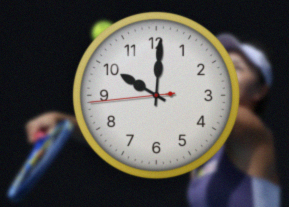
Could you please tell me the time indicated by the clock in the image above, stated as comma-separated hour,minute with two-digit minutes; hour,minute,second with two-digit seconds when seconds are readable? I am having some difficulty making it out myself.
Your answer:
10,00,44
